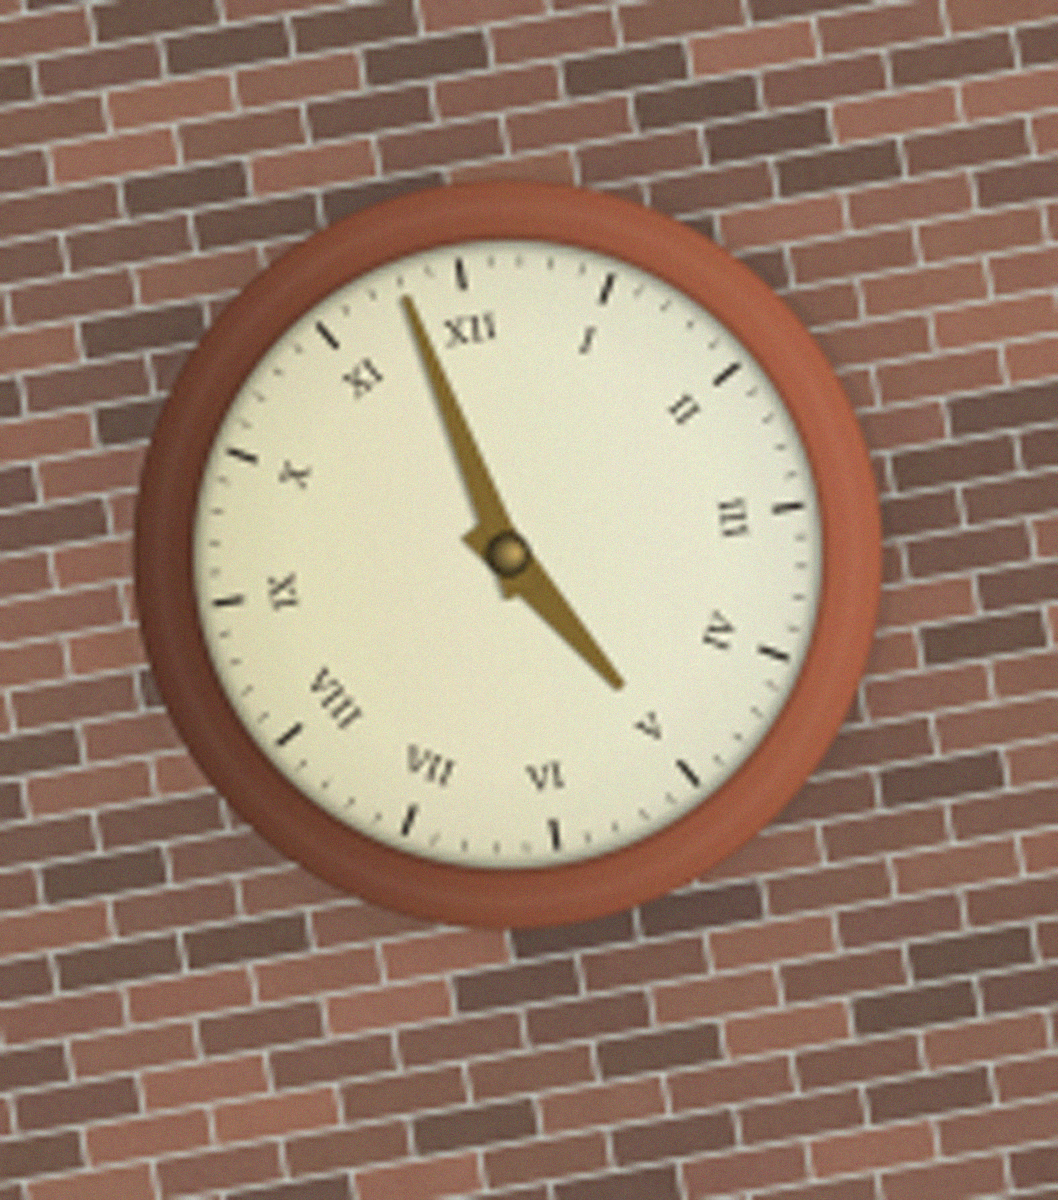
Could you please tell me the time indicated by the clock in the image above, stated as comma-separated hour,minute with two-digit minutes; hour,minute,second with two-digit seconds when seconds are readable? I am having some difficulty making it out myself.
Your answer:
4,58
